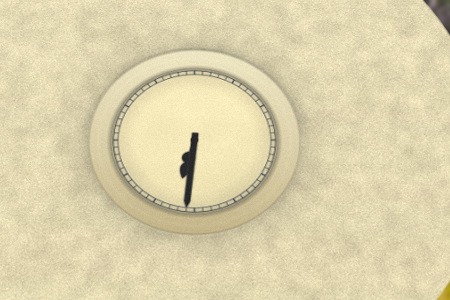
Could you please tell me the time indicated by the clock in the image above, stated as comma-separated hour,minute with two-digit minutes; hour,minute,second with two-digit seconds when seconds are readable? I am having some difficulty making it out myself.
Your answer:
6,31
